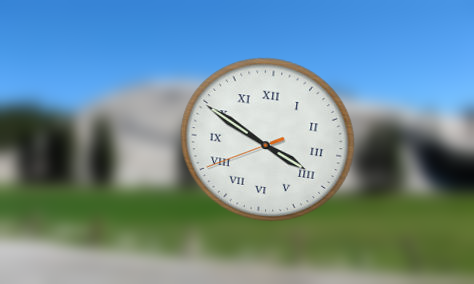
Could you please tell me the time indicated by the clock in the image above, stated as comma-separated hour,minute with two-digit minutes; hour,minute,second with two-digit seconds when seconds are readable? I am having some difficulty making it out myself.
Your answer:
3,49,40
